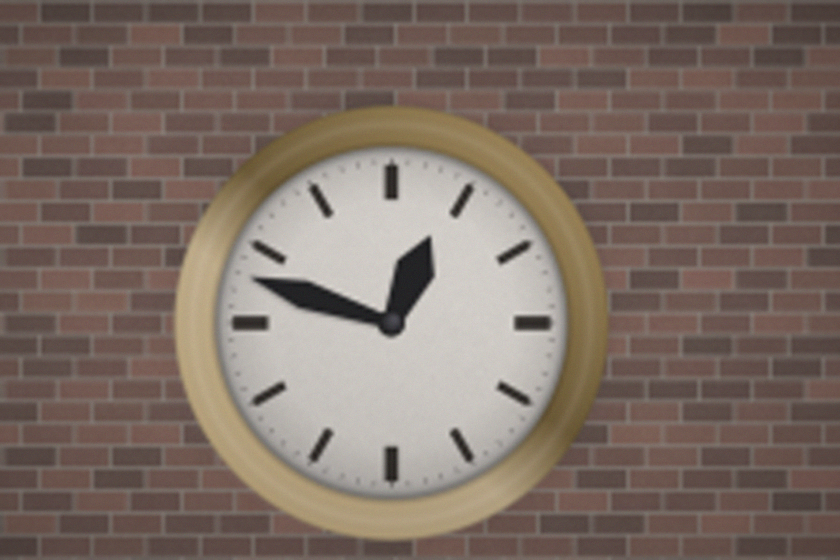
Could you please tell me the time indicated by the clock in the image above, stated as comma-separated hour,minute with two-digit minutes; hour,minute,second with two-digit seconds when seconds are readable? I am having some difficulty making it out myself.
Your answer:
12,48
